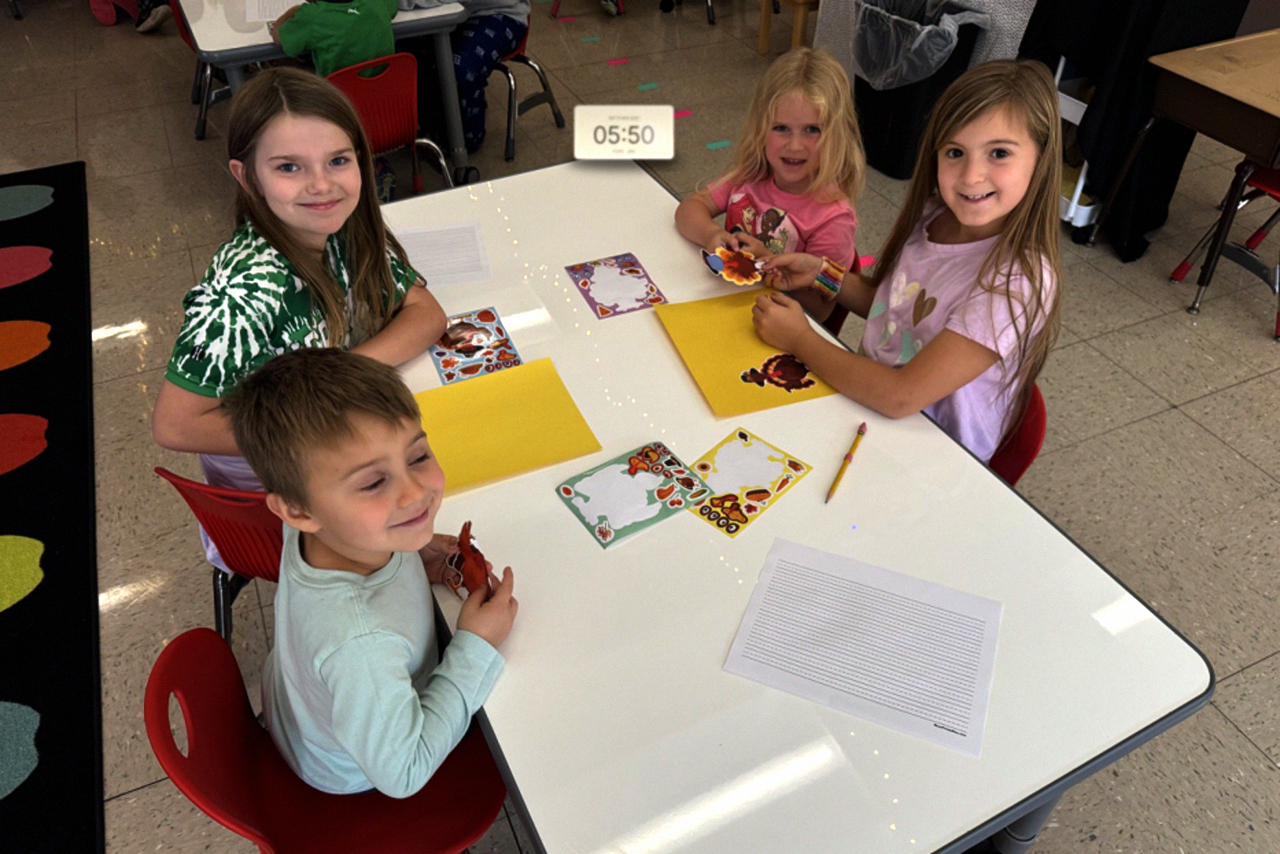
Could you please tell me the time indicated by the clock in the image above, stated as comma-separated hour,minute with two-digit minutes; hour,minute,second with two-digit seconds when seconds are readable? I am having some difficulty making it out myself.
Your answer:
5,50
